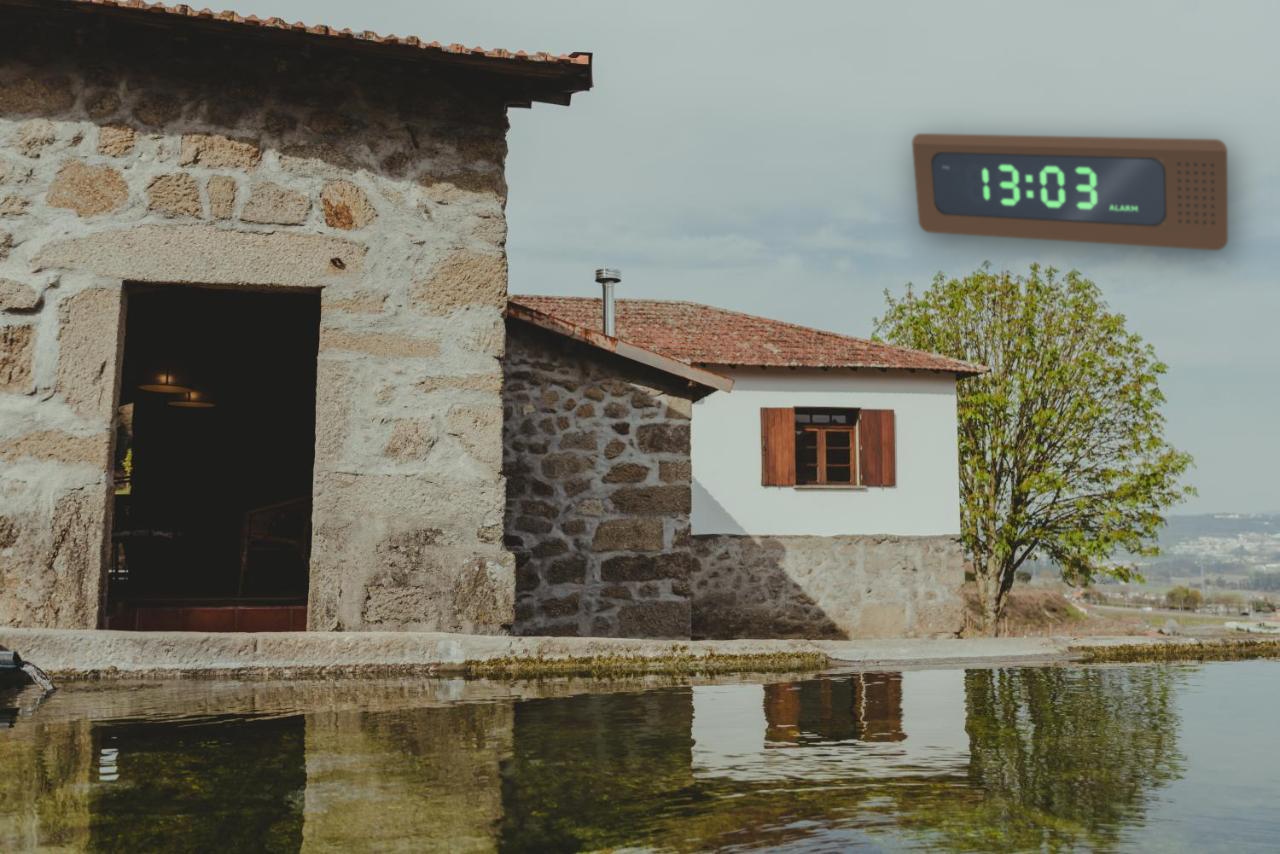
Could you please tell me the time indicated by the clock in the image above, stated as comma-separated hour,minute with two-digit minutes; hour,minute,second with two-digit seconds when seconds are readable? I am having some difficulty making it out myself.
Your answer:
13,03
